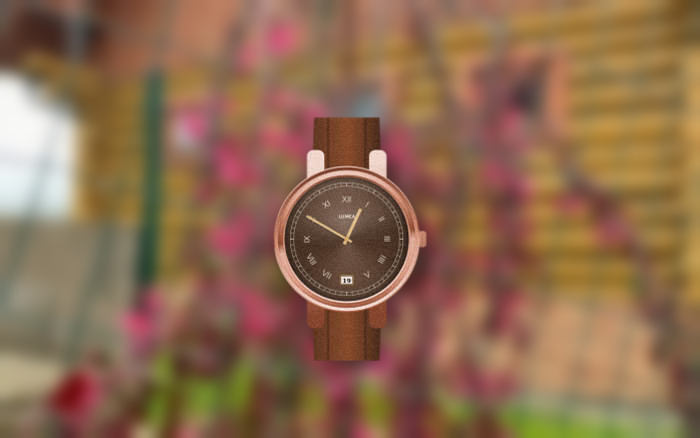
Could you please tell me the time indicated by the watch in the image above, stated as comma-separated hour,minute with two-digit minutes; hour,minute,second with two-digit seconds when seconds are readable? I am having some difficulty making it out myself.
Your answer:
12,50
